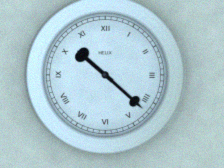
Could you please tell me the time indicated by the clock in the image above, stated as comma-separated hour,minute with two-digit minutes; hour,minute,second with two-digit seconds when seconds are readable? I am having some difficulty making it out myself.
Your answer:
10,22
